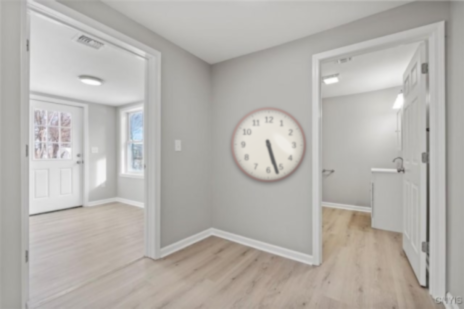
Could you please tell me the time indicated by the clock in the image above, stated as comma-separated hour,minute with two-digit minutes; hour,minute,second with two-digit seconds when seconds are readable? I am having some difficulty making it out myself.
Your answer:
5,27
